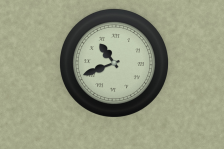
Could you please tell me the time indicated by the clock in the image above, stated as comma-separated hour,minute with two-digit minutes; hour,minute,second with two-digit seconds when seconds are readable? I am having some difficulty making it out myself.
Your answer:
10,41
